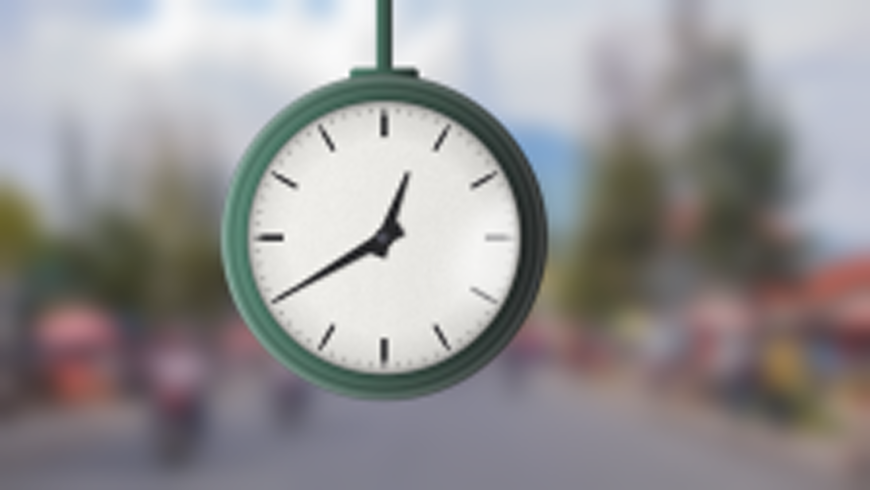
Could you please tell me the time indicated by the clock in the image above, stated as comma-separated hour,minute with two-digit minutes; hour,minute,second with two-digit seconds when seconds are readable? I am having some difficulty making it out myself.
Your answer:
12,40
